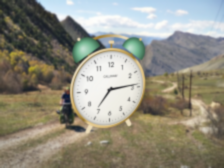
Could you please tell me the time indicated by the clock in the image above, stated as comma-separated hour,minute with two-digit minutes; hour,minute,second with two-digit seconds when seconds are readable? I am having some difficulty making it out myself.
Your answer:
7,14
